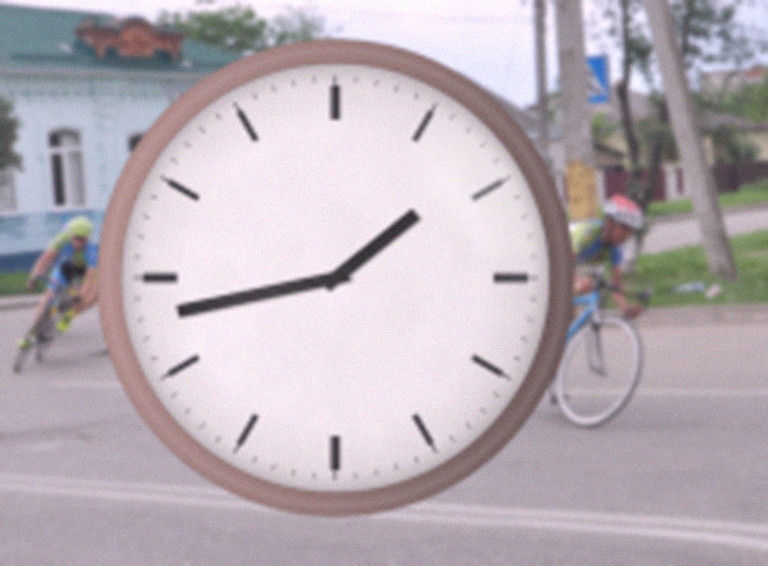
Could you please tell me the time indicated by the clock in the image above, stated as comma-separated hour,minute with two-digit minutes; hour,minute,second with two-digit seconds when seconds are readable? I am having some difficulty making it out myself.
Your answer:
1,43
